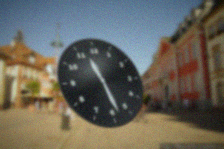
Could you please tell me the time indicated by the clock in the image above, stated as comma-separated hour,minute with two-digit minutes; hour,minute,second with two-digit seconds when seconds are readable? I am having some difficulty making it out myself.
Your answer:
11,28
